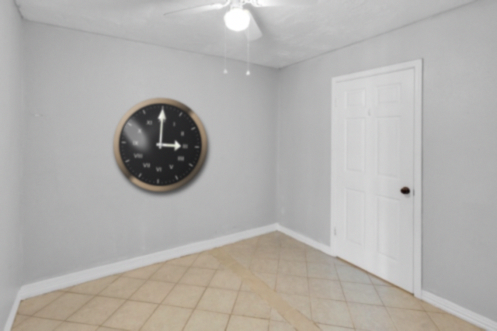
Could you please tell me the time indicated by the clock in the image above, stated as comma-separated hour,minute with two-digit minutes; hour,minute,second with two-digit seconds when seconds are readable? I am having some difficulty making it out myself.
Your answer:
3,00
